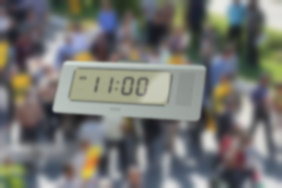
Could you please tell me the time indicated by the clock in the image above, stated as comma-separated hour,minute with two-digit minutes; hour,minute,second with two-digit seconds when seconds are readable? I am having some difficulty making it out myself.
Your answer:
11,00
